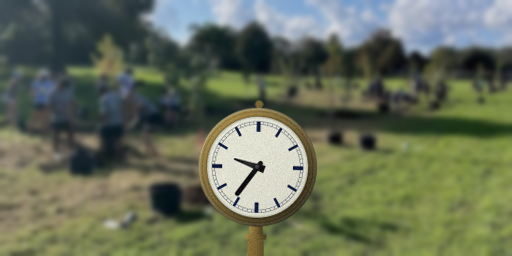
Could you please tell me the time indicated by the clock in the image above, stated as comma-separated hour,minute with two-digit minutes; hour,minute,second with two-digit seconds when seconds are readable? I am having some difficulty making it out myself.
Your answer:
9,36
